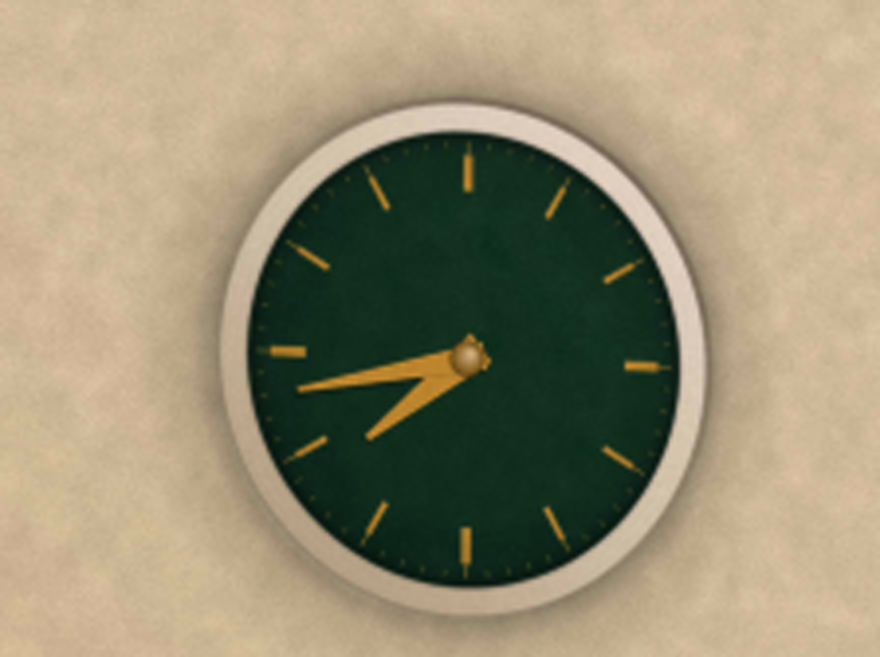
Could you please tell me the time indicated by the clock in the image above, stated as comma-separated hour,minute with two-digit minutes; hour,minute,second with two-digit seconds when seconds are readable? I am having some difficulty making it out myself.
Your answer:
7,43
